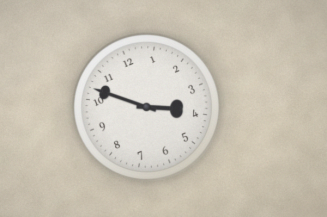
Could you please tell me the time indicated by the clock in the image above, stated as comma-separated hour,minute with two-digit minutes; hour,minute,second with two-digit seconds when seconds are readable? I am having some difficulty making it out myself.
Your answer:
3,52
